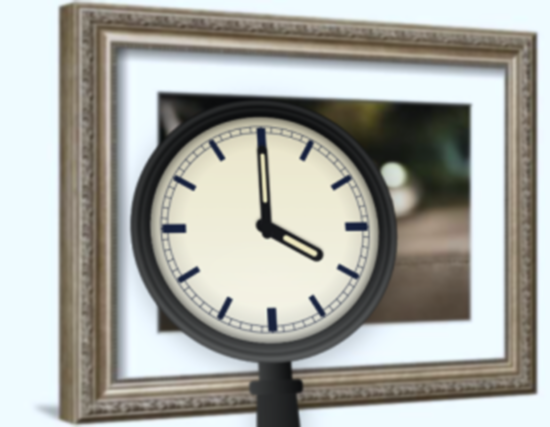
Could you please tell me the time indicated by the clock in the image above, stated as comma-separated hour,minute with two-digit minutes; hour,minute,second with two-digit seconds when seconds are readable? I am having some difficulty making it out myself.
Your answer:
4,00
